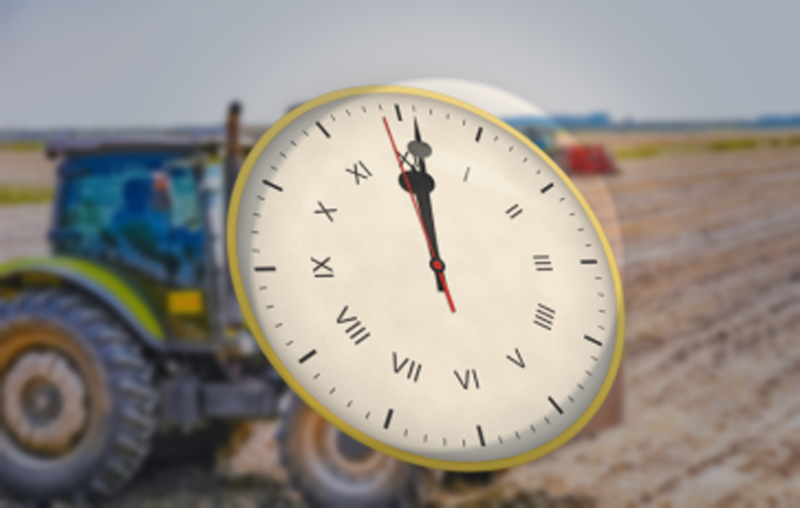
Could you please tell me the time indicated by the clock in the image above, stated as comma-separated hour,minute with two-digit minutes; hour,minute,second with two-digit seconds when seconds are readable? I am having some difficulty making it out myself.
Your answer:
12,00,59
